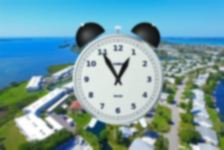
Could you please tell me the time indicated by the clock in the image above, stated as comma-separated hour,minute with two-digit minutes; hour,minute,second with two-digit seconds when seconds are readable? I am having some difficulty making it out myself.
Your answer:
12,55
